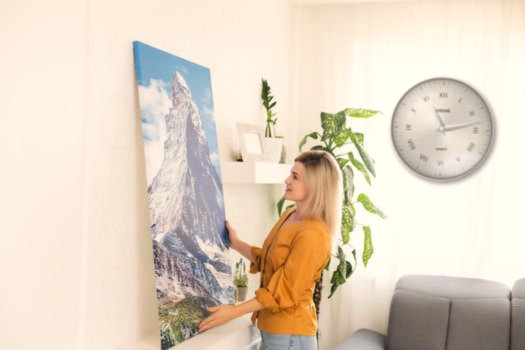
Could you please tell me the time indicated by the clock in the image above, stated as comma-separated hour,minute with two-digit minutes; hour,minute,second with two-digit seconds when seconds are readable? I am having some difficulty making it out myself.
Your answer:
11,13
